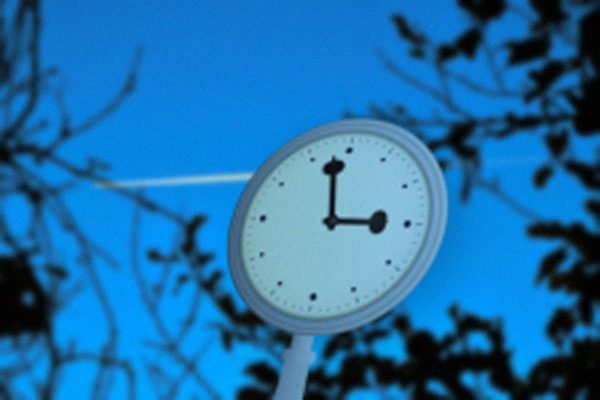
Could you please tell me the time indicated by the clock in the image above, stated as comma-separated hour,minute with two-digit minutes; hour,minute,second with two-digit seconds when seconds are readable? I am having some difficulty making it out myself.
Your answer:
2,58
